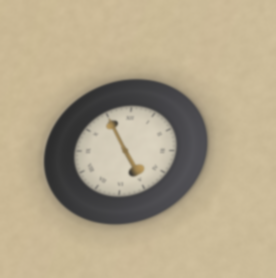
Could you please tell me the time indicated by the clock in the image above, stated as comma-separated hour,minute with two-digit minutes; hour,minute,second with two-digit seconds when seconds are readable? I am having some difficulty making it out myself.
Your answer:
4,55
